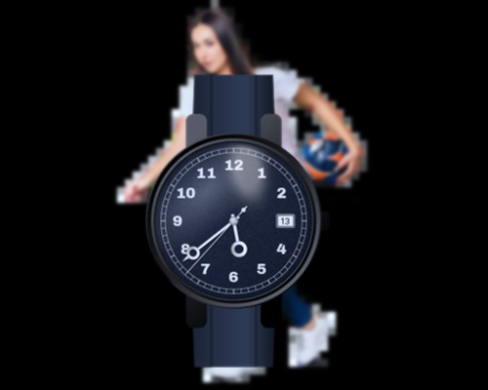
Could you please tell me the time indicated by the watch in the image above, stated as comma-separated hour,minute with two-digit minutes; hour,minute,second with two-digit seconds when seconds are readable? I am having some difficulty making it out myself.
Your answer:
5,38,37
